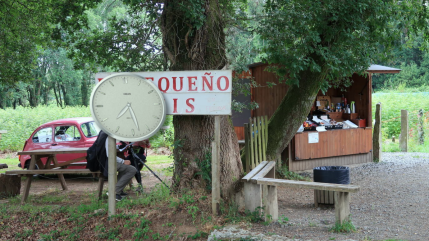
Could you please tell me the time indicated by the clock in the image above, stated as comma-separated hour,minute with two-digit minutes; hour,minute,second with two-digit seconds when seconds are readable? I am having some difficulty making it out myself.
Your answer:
7,28
